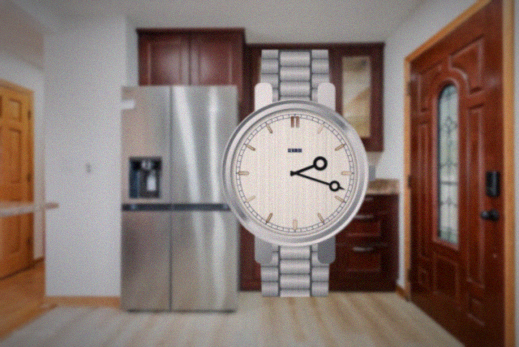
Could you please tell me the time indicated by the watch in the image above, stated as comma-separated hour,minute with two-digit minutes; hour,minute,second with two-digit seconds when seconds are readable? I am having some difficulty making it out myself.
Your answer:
2,18
